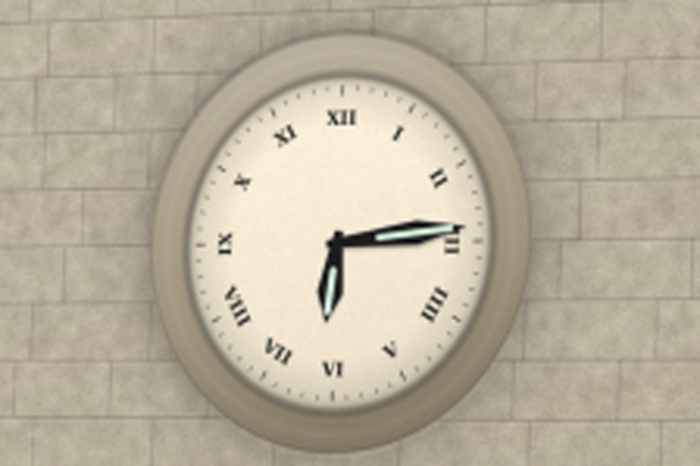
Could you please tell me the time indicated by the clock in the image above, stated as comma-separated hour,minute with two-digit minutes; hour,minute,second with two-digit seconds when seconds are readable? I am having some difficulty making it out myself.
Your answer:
6,14
